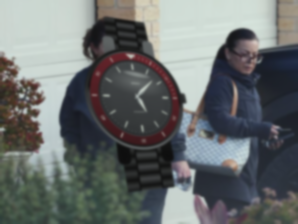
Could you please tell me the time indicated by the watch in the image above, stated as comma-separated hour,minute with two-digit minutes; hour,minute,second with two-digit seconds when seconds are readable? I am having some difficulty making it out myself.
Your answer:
5,08
